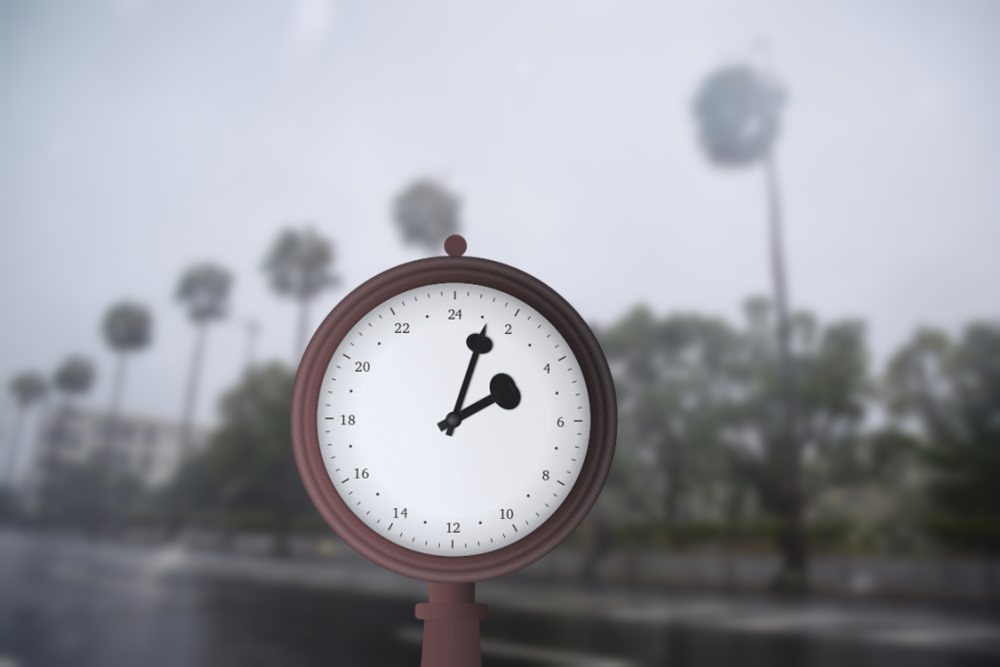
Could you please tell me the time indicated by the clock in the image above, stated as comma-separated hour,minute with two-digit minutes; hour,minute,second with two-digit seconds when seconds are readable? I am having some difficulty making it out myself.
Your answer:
4,03
